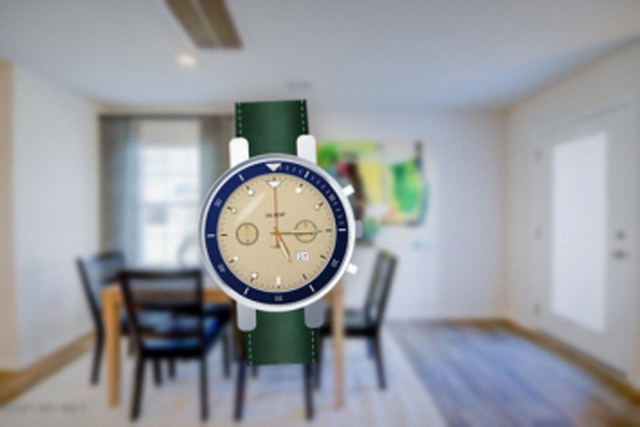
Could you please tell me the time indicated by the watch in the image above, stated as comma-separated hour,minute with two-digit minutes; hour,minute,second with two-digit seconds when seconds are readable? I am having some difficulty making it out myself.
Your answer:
5,15
